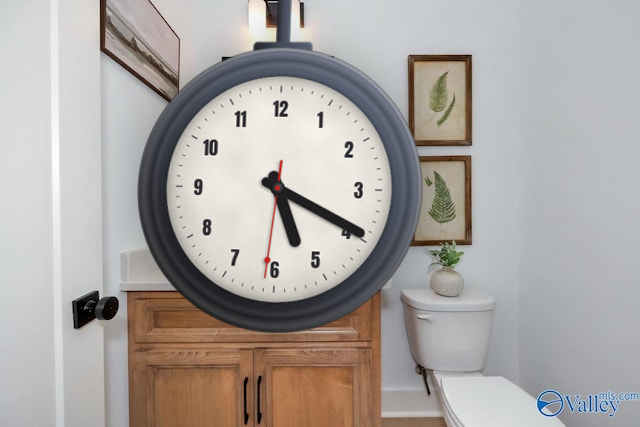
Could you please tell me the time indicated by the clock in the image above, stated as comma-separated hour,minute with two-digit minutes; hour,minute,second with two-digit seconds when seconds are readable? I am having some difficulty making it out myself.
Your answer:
5,19,31
